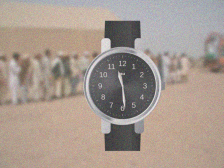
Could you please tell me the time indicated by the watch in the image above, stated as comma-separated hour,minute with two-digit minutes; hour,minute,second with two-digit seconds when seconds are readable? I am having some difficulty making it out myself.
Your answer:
11,29
